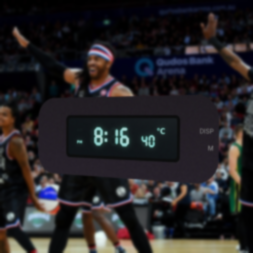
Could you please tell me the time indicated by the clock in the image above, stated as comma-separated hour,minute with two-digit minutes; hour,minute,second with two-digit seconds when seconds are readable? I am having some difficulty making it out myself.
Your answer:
8,16
